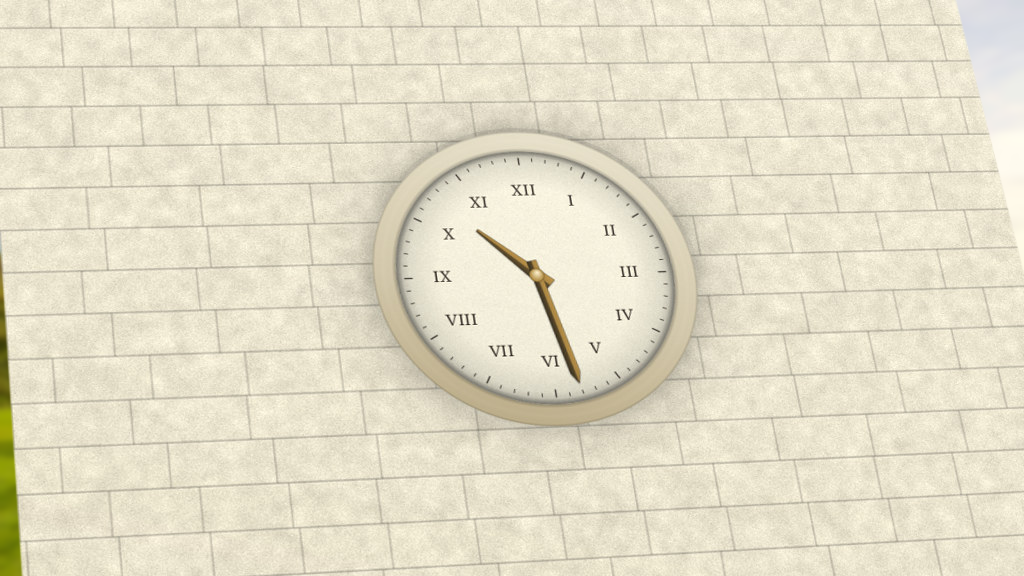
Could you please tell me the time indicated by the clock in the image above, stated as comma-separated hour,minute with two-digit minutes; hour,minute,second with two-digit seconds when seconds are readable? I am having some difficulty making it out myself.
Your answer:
10,28
